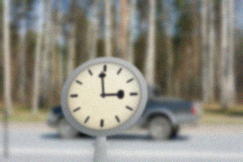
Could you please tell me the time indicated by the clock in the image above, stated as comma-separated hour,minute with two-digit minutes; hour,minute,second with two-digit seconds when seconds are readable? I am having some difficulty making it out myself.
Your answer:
2,59
